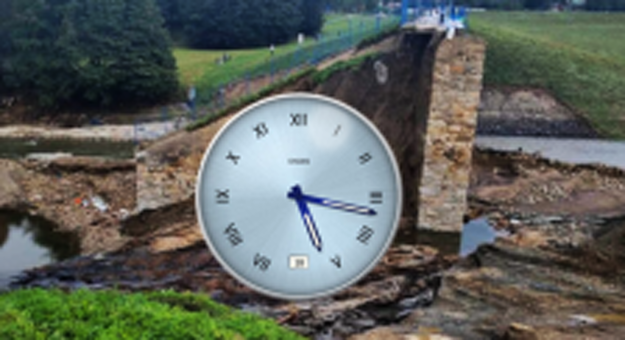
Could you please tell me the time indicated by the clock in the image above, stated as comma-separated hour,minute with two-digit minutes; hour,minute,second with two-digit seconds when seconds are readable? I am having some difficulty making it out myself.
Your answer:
5,17
